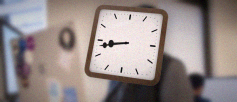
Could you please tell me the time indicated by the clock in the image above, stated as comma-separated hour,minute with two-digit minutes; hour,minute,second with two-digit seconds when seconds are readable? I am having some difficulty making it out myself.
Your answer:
8,43
